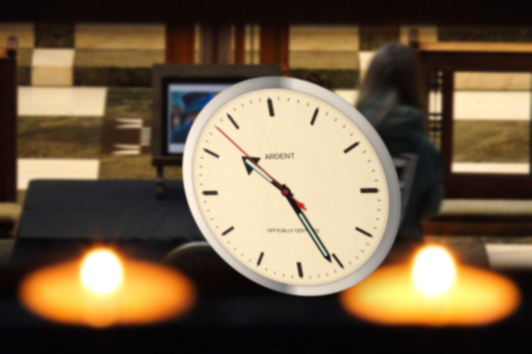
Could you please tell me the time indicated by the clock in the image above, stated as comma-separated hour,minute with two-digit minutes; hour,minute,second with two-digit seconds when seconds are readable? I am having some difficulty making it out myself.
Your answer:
10,25,53
